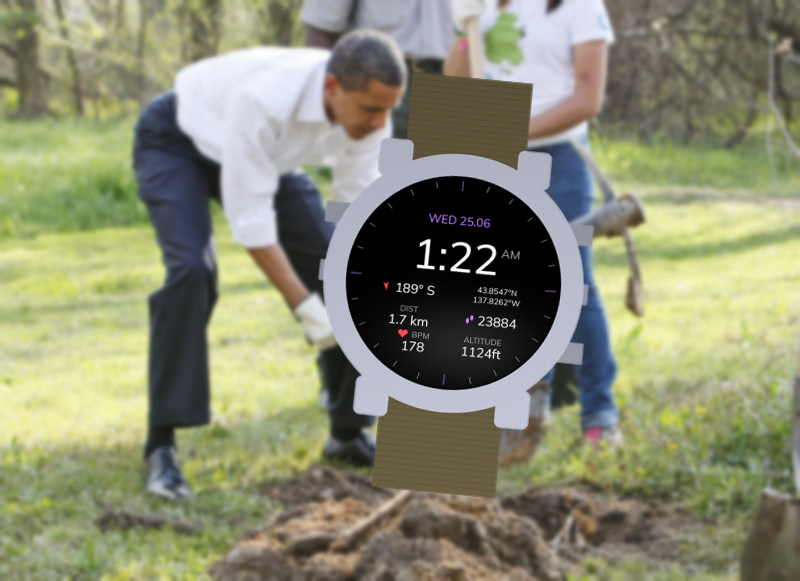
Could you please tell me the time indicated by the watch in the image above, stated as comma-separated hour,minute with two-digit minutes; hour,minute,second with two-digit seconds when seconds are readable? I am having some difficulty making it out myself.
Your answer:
1,22
